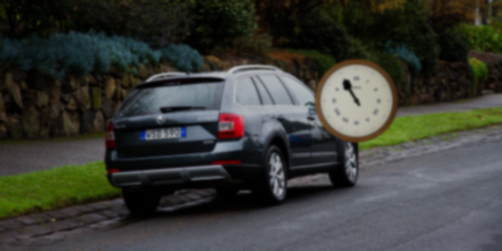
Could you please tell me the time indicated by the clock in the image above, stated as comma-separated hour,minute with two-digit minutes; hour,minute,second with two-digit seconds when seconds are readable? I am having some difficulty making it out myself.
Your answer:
10,55
